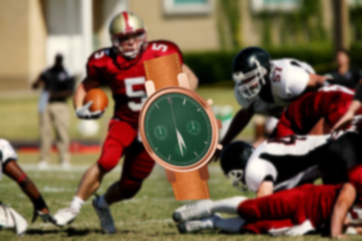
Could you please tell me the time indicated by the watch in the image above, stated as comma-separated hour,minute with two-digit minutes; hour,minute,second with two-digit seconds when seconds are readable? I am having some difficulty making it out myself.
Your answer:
5,30
